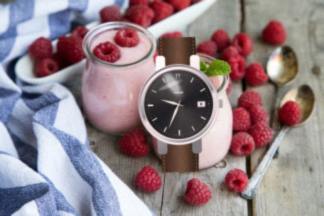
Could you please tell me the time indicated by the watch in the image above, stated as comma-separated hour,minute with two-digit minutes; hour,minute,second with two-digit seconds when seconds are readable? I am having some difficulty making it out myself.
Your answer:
9,34
